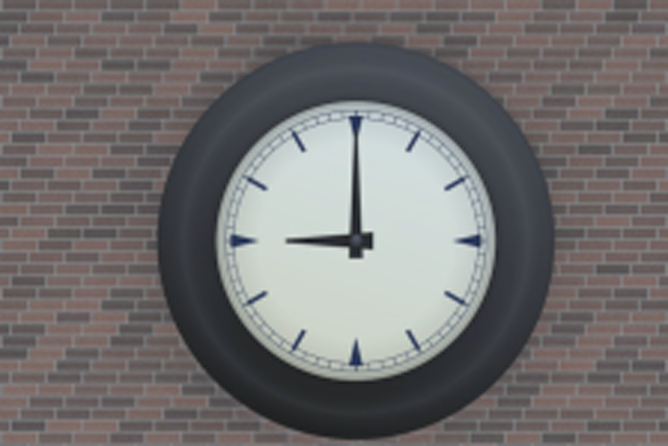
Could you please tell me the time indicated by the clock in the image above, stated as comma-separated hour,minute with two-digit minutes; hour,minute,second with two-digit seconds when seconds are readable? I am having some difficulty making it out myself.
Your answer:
9,00
